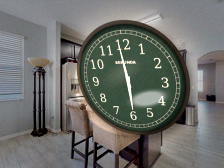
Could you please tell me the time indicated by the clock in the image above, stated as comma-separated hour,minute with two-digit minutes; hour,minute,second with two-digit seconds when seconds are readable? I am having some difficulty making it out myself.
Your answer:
5,59
